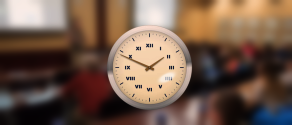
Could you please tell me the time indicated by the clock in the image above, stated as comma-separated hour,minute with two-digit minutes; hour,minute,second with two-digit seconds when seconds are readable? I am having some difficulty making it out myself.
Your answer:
1,49
